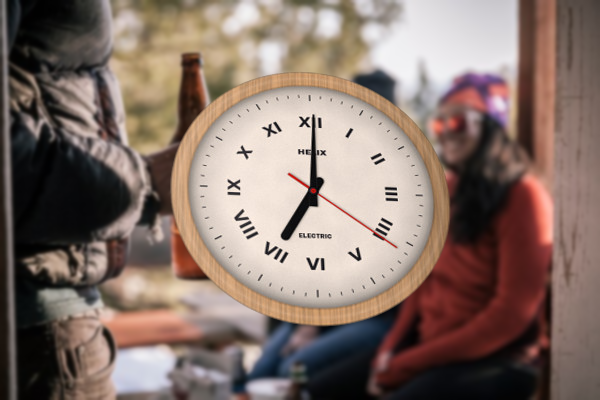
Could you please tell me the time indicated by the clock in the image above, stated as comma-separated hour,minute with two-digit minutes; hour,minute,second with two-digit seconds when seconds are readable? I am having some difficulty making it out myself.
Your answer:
7,00,21
